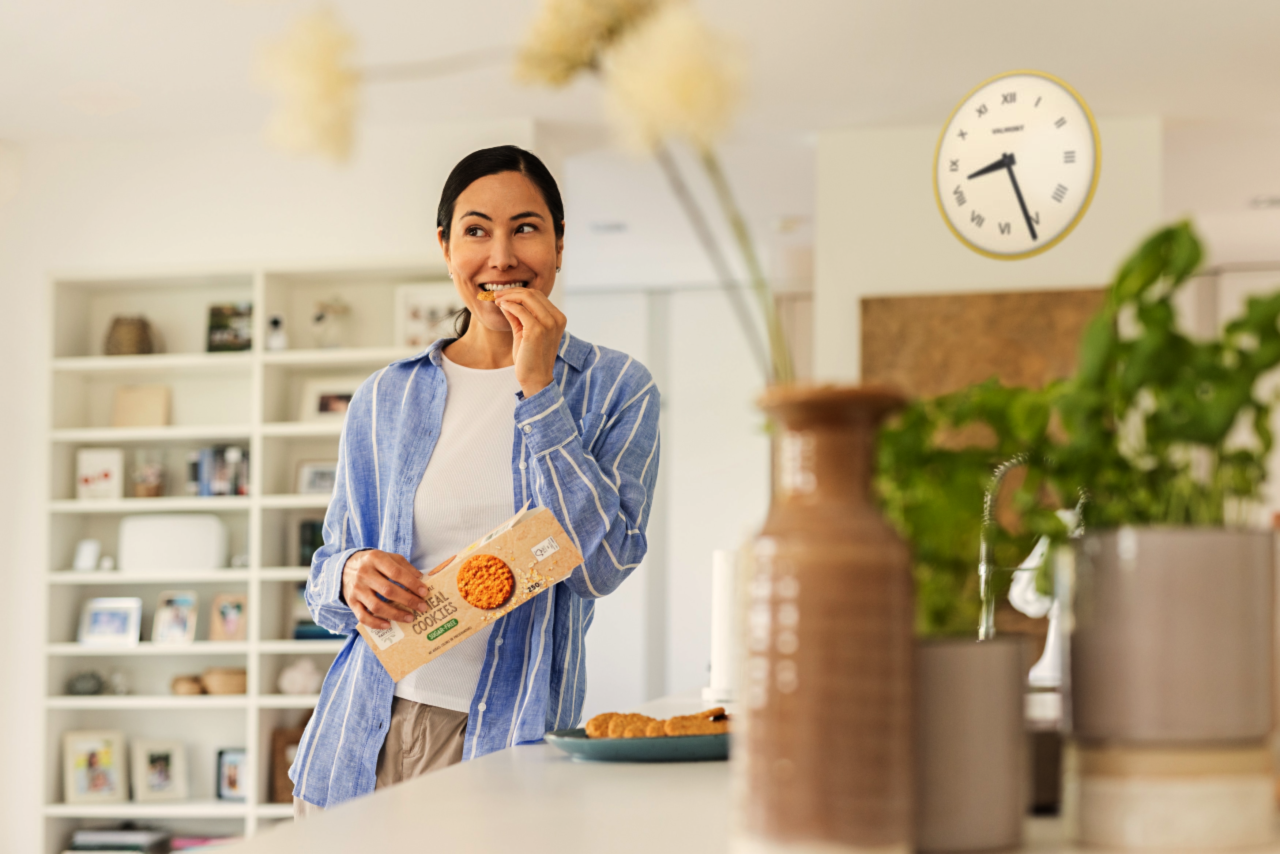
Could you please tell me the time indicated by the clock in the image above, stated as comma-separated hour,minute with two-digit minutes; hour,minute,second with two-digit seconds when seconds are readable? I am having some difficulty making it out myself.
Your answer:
8,26
